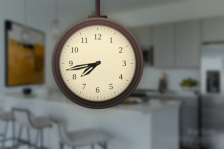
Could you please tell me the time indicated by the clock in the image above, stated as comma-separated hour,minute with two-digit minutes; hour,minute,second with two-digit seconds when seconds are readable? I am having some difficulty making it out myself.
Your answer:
7,43
